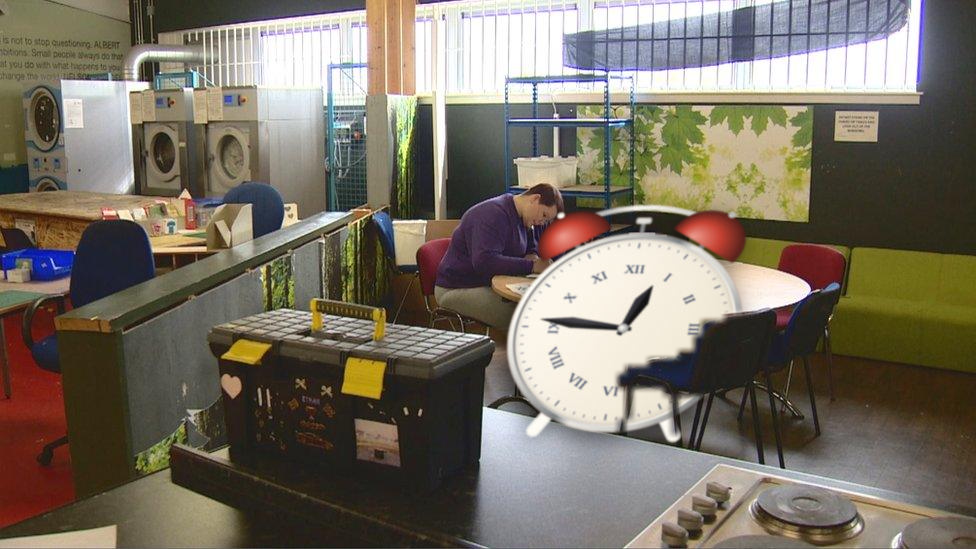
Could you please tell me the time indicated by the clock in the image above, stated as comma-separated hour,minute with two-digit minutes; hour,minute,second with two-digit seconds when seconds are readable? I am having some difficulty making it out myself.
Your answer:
12,46
